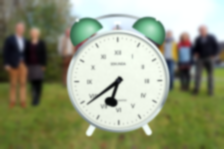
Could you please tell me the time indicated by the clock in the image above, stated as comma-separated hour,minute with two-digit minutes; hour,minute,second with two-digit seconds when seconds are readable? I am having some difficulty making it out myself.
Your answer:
6,39
